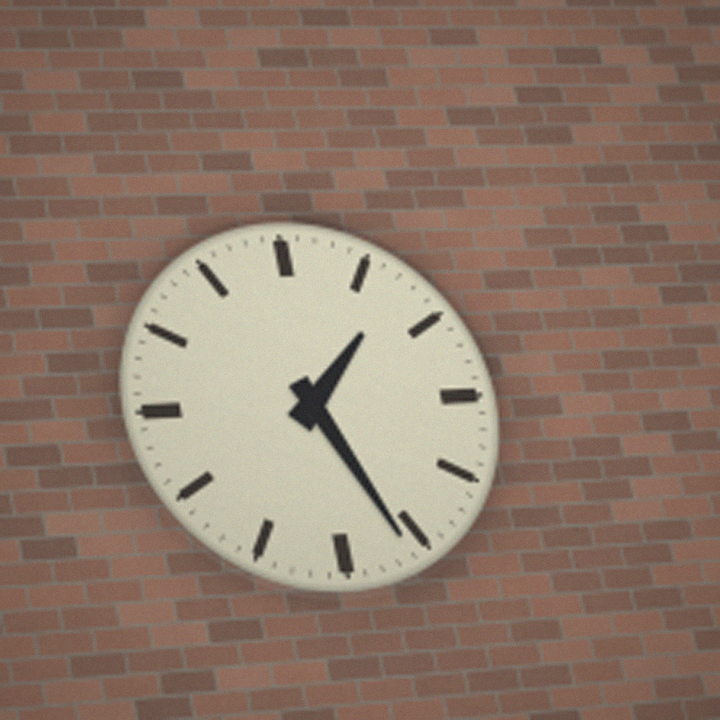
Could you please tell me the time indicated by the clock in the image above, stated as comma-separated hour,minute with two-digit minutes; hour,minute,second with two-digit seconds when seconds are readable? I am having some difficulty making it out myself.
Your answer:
1,26
